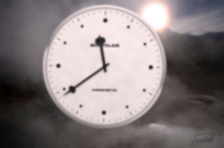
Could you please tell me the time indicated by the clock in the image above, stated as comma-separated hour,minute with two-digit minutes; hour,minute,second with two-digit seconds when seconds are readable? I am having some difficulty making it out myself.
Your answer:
11,39
